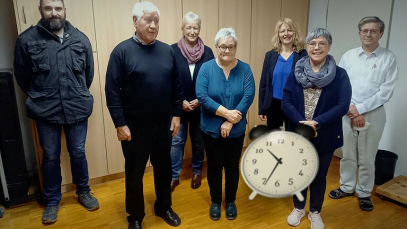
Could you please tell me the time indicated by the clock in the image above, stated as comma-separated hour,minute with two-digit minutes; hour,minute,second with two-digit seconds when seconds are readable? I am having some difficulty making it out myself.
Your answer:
10,34
